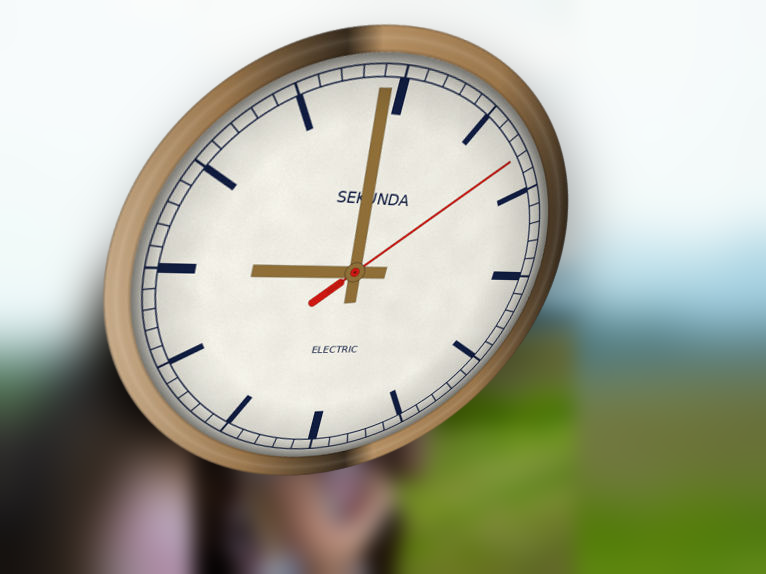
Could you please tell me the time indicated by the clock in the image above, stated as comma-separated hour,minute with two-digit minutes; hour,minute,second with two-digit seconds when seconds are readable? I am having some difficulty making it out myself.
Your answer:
8,59,08
